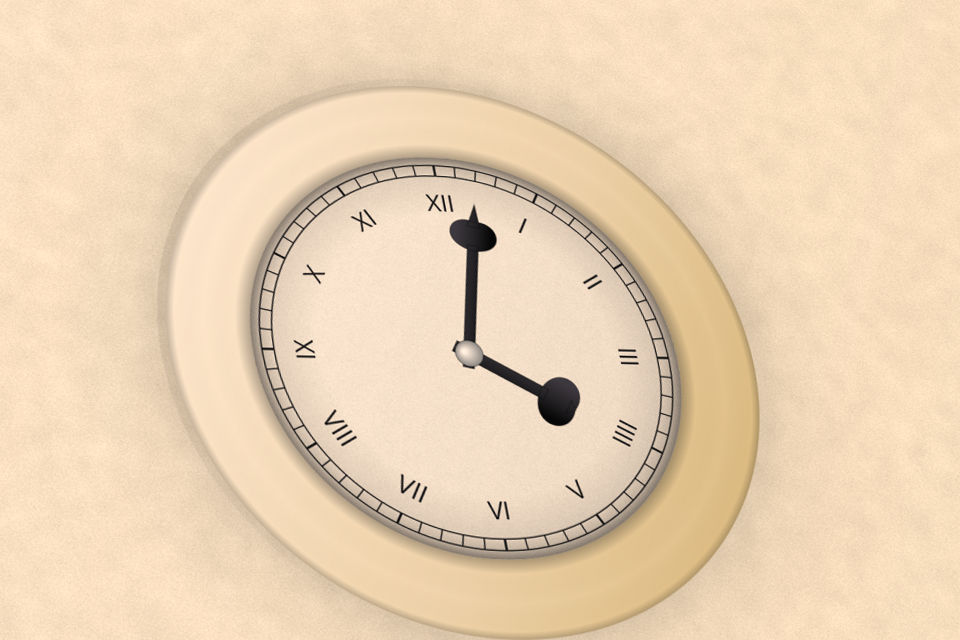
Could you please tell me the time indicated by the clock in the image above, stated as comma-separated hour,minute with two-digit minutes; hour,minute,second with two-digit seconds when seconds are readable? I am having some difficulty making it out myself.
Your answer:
4,02
